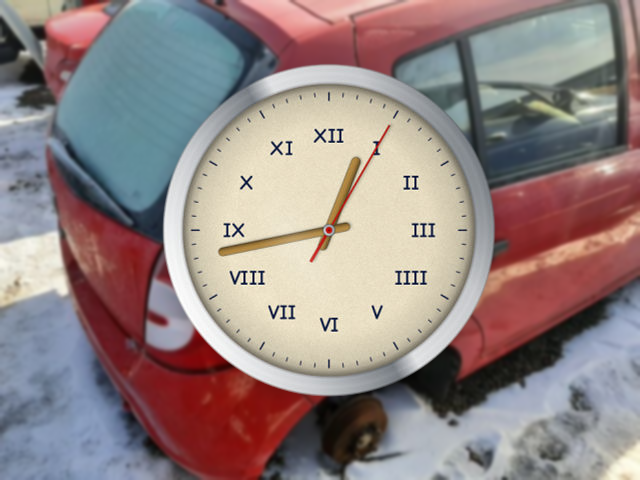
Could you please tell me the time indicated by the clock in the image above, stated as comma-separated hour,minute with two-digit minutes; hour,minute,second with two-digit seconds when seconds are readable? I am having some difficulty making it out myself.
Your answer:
12,43,05
